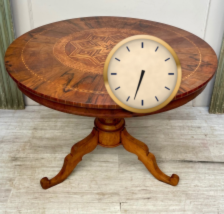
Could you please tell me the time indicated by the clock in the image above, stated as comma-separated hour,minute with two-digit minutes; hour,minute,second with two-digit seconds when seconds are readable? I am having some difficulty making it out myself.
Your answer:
6,33
